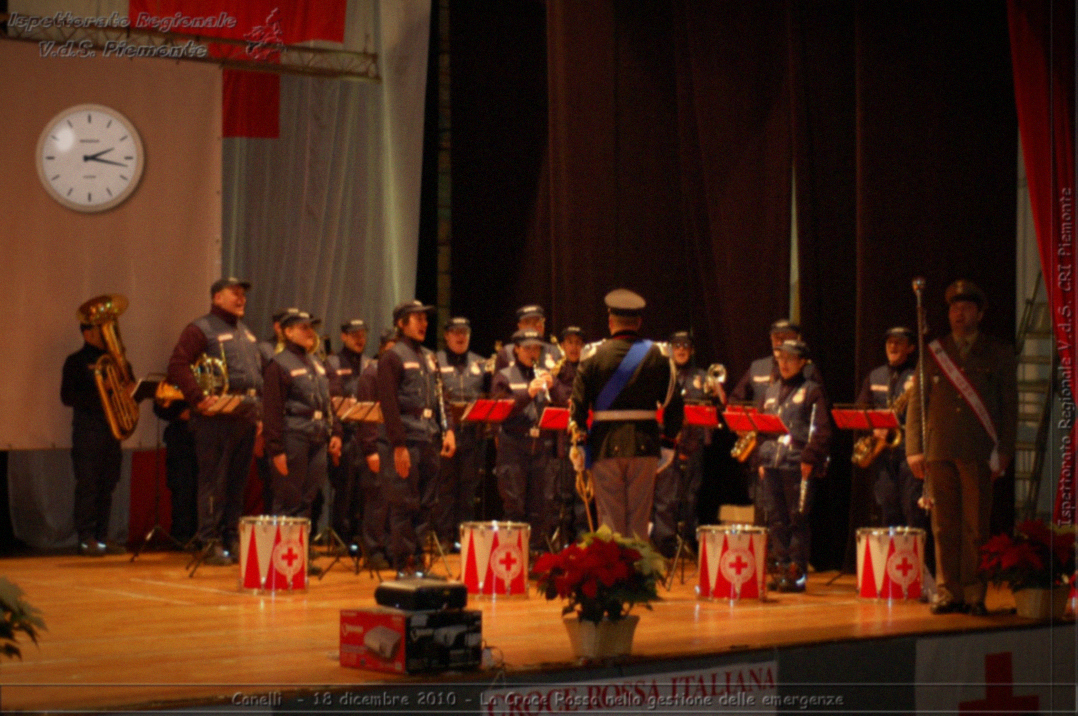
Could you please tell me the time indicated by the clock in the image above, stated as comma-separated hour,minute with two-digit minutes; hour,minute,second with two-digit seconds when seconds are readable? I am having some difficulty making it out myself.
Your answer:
2,17
